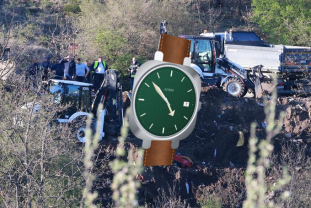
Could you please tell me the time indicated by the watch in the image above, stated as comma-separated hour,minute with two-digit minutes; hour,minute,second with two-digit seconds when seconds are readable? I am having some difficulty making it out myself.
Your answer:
4,52
